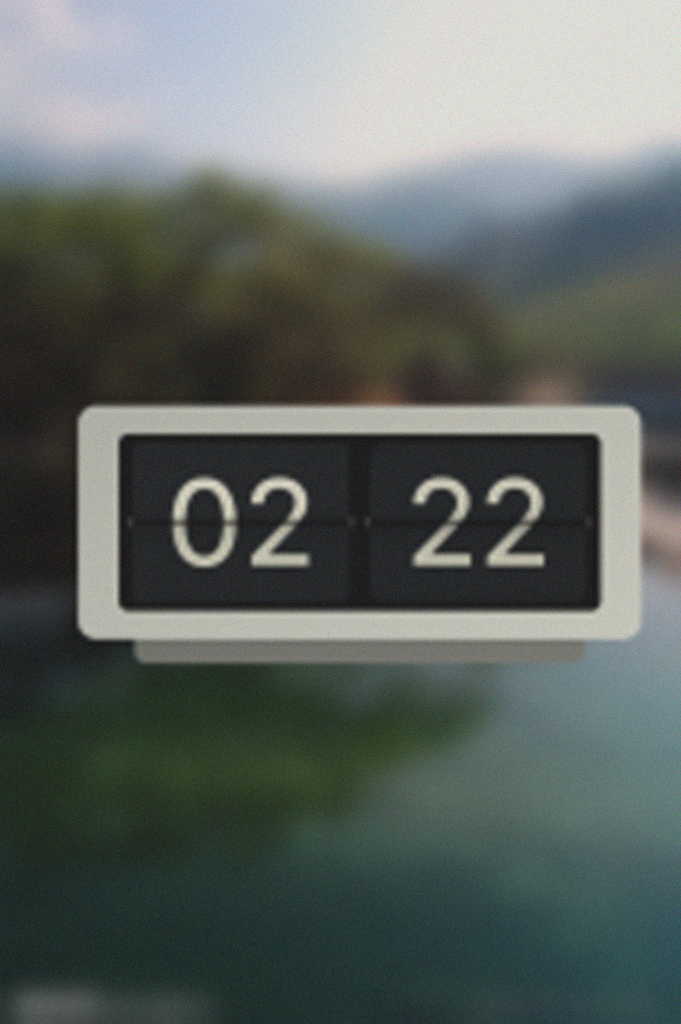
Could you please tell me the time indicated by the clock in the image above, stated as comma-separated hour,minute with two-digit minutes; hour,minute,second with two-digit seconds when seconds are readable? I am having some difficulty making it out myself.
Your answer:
2,22
